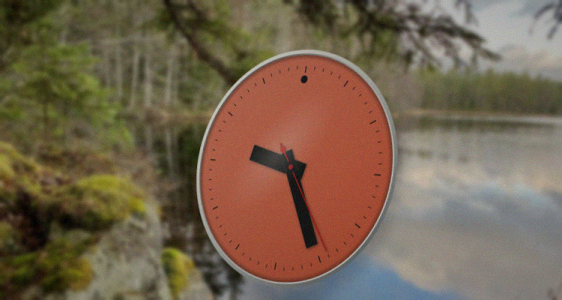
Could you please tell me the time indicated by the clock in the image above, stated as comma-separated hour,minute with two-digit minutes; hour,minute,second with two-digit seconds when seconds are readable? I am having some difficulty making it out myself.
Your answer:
9,25,24
